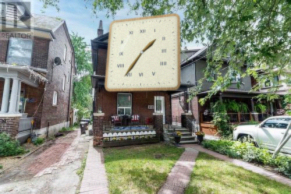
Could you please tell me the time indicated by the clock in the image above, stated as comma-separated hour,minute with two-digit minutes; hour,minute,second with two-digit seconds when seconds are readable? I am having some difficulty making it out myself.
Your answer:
1,36
